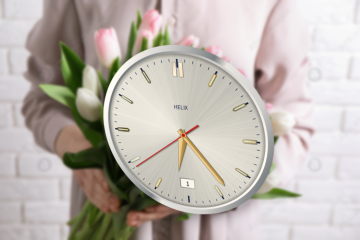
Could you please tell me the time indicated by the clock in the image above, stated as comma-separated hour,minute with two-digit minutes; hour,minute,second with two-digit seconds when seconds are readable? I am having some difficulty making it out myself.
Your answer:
6,23,39
